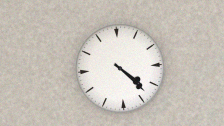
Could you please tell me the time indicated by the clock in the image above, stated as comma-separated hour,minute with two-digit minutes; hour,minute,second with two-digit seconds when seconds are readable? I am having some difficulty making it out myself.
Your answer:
4,23
